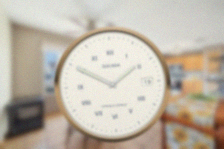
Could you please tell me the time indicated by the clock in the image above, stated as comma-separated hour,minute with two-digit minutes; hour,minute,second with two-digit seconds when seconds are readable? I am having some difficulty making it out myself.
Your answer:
1,50
